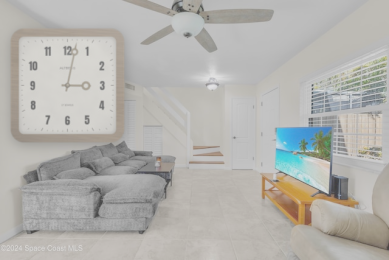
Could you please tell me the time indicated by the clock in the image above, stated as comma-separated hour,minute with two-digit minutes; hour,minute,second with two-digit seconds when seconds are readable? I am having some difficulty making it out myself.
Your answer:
3,02
